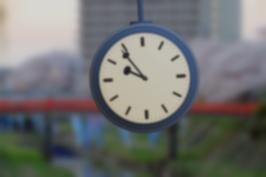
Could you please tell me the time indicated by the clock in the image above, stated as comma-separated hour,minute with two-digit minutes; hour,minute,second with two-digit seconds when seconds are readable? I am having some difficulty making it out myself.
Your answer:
9,54
